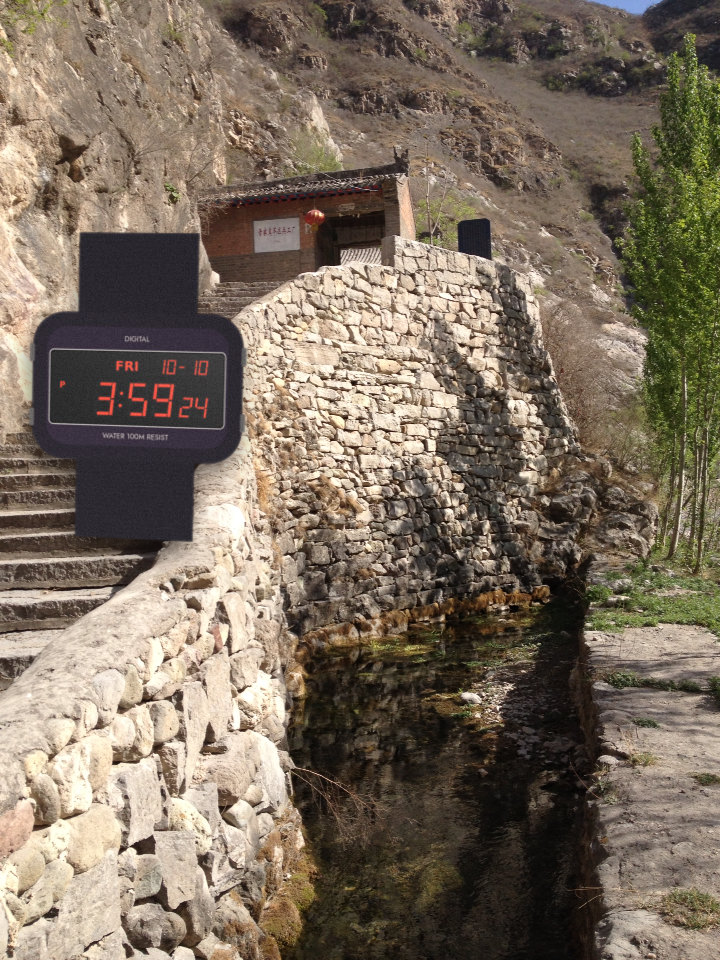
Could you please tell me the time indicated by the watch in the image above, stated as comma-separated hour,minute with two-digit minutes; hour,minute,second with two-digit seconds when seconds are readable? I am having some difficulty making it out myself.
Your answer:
3,59,24
